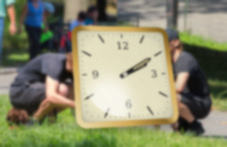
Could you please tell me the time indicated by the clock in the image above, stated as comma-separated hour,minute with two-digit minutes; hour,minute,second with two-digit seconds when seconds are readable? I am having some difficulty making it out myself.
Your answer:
2,10
